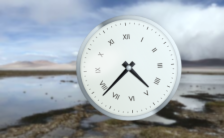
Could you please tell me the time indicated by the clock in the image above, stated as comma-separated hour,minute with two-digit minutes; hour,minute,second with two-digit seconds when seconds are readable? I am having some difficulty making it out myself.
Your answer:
4,38
